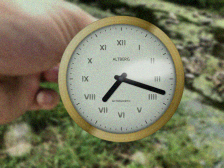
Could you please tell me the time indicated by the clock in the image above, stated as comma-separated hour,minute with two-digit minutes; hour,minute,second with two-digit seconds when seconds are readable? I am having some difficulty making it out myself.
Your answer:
7,18
